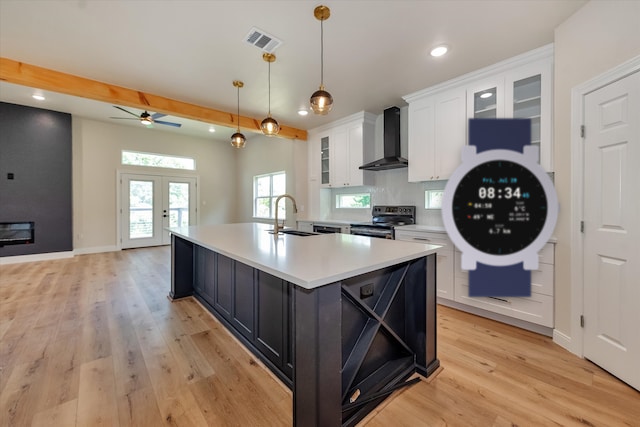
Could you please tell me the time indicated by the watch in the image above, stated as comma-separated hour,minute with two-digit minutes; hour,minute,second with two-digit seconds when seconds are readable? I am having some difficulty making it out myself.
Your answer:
8,34
